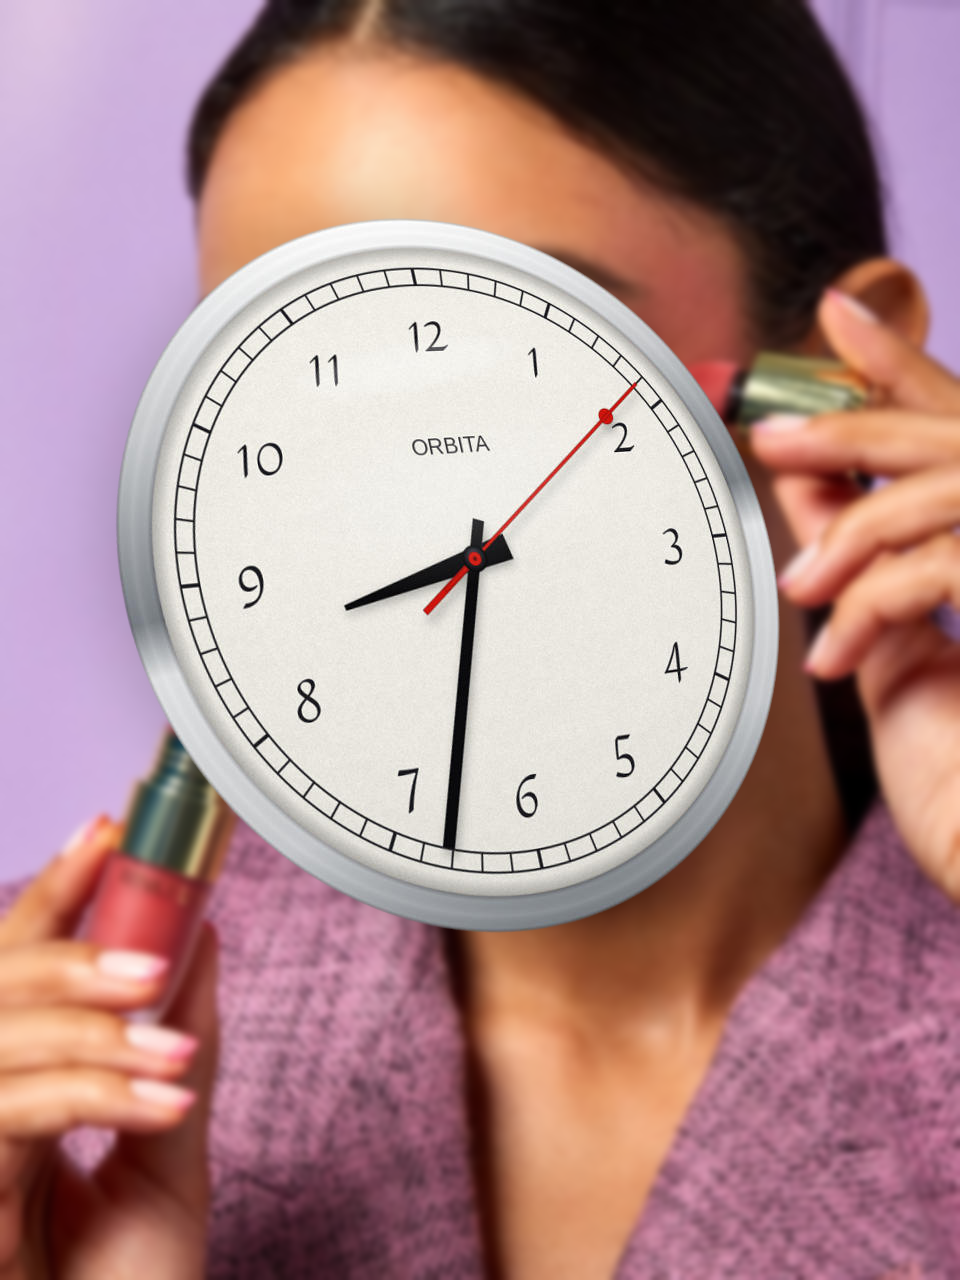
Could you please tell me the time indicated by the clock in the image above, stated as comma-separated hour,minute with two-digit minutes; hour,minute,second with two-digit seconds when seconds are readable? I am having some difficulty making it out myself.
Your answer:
8,33,09
